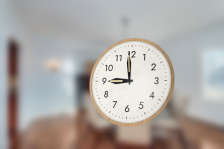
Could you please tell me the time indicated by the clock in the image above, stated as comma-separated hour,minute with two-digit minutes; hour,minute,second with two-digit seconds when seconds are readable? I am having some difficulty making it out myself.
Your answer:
8,59
